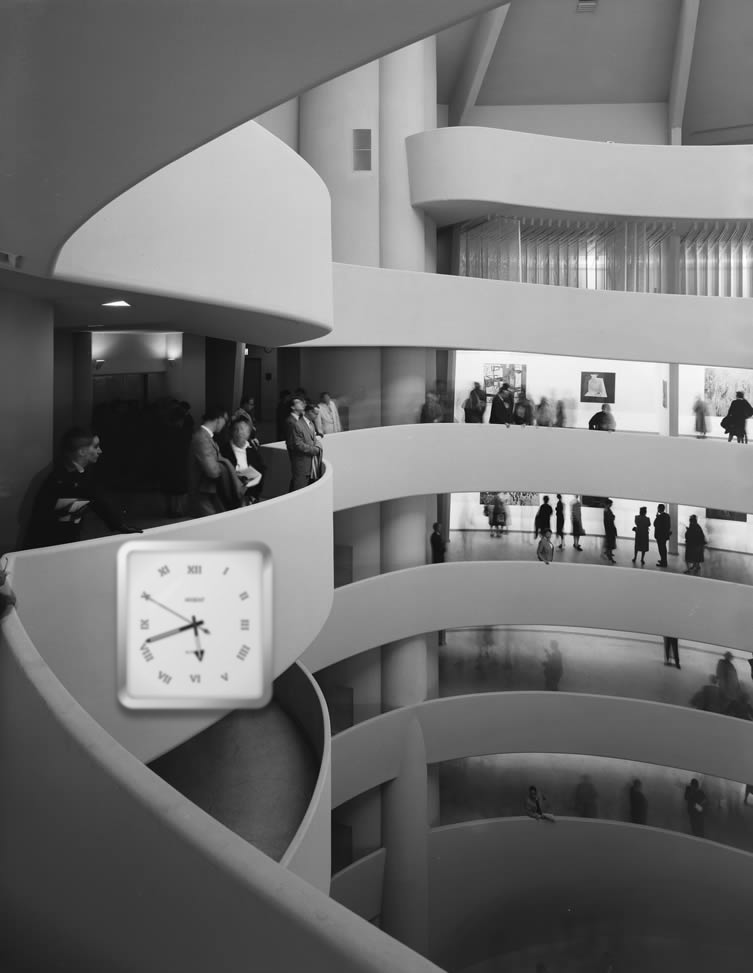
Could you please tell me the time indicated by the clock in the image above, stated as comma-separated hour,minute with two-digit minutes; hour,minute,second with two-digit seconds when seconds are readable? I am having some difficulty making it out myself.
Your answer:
5,41,50
